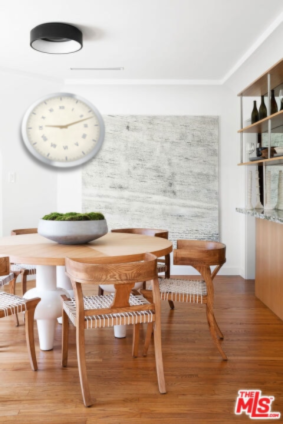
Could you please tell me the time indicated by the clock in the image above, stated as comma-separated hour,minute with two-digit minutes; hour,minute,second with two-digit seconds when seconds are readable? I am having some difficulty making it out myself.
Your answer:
9,12
